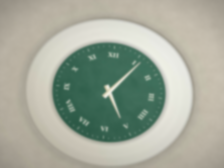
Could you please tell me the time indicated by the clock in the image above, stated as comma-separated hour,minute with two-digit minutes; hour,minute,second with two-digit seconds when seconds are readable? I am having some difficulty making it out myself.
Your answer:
5,06
